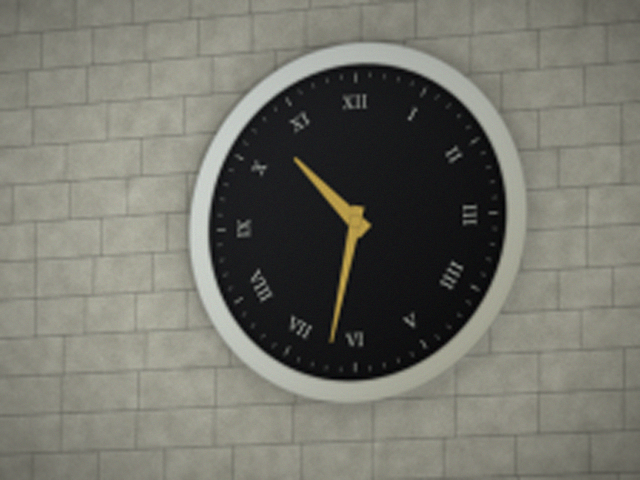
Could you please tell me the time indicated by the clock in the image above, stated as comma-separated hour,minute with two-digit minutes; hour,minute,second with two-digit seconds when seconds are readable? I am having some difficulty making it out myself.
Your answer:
10,32
